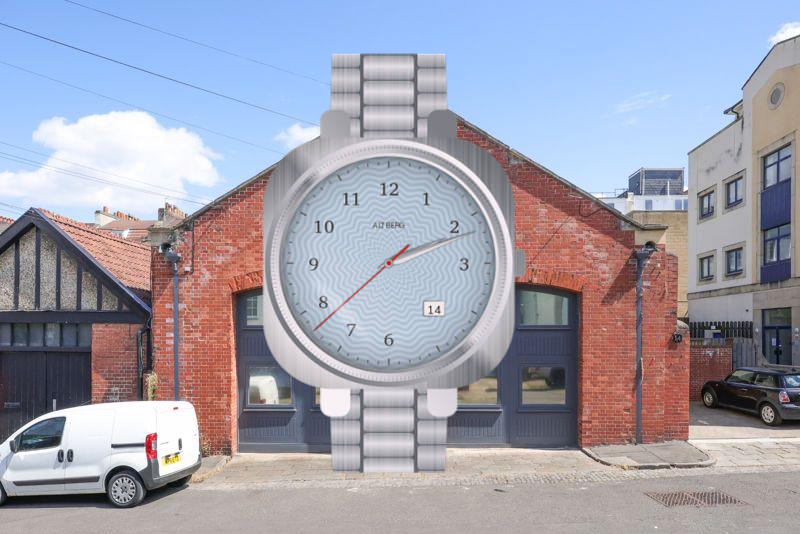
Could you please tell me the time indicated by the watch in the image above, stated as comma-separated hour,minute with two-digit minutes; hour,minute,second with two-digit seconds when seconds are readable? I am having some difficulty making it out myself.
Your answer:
2,11,38
